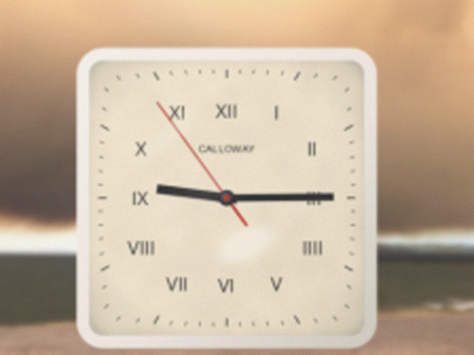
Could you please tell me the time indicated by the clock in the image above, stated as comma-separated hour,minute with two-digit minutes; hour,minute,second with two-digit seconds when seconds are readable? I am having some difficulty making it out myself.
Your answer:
9,14,54
